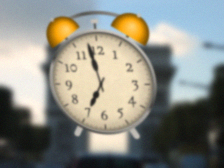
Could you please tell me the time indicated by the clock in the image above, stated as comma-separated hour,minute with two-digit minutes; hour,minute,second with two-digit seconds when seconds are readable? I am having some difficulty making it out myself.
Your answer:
6,58
